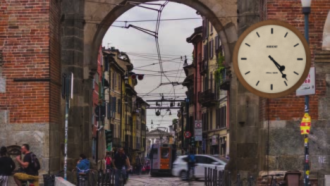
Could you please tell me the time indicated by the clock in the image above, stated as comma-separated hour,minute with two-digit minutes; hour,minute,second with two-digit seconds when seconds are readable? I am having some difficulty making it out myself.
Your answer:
4,24
